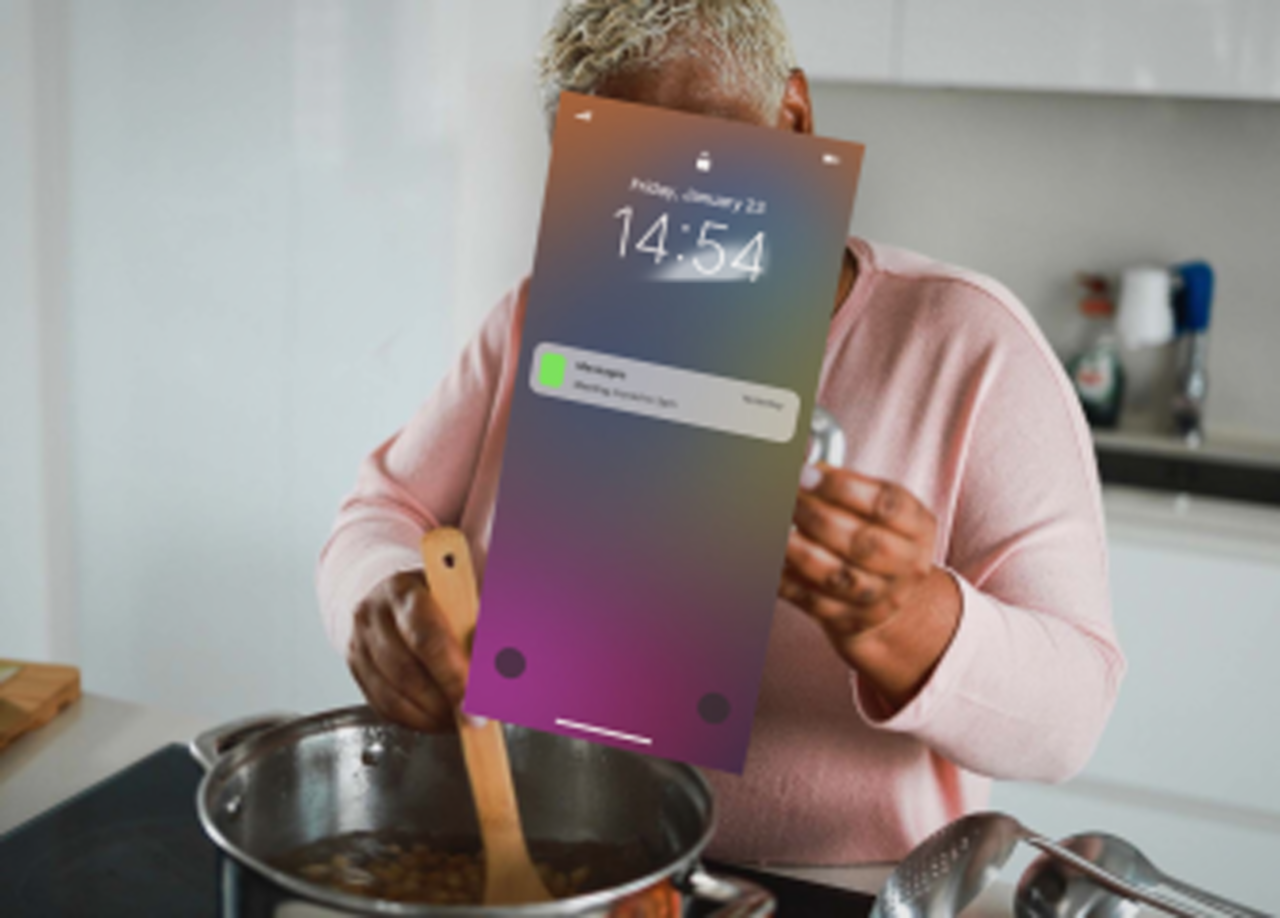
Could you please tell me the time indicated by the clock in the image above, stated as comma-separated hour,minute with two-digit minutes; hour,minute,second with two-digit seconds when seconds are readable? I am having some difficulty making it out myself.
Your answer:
14,54
